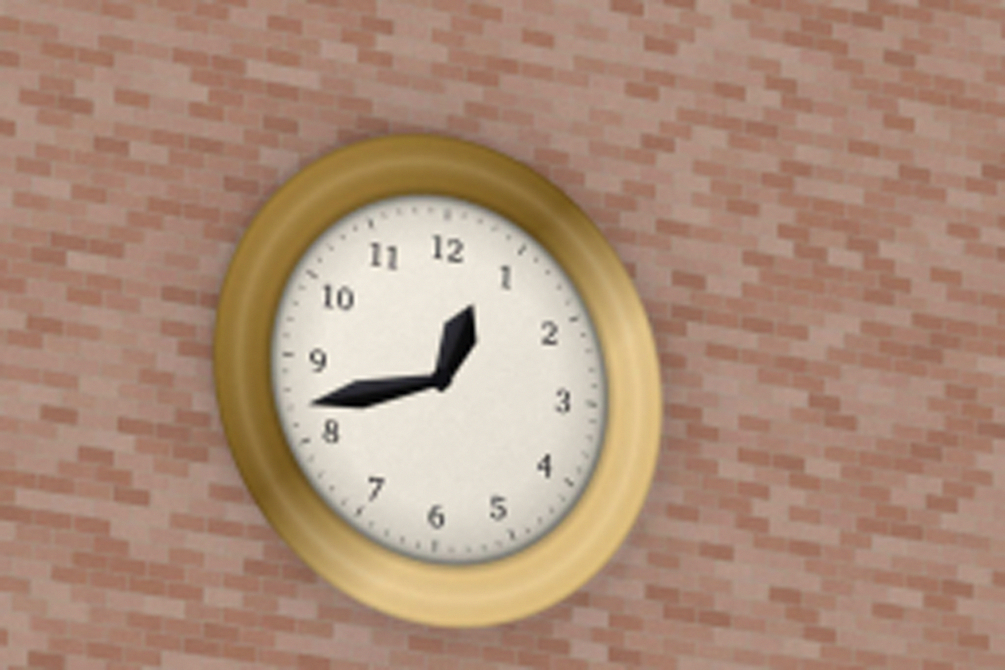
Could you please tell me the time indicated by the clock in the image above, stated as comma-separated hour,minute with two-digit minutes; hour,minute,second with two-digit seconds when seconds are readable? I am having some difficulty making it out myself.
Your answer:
12,42
